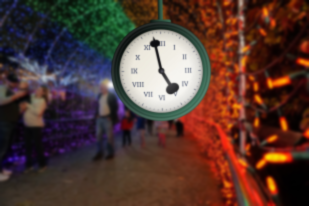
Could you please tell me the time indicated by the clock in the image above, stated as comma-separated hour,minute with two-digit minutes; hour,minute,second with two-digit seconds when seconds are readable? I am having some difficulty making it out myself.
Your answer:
4,58
